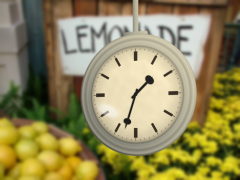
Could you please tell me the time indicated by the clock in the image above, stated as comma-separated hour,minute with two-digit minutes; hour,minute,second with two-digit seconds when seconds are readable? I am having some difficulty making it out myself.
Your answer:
1,33
